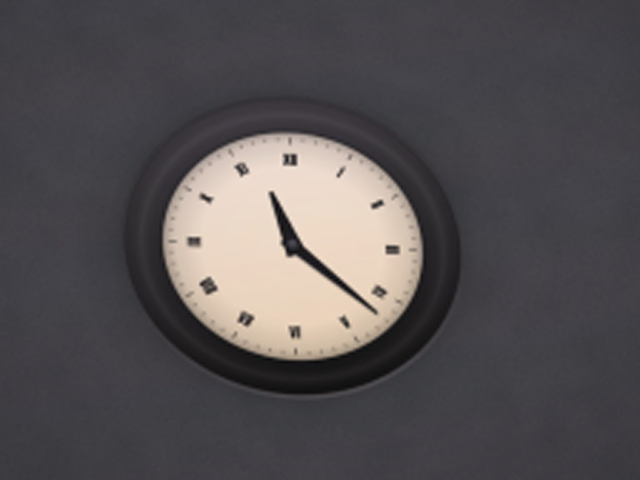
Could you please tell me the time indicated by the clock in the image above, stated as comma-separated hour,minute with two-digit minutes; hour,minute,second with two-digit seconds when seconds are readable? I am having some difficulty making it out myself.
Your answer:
11,22
